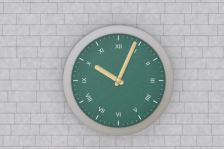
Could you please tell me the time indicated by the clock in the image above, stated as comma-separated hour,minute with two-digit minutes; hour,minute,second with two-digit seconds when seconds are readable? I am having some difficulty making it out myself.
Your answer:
10,04
